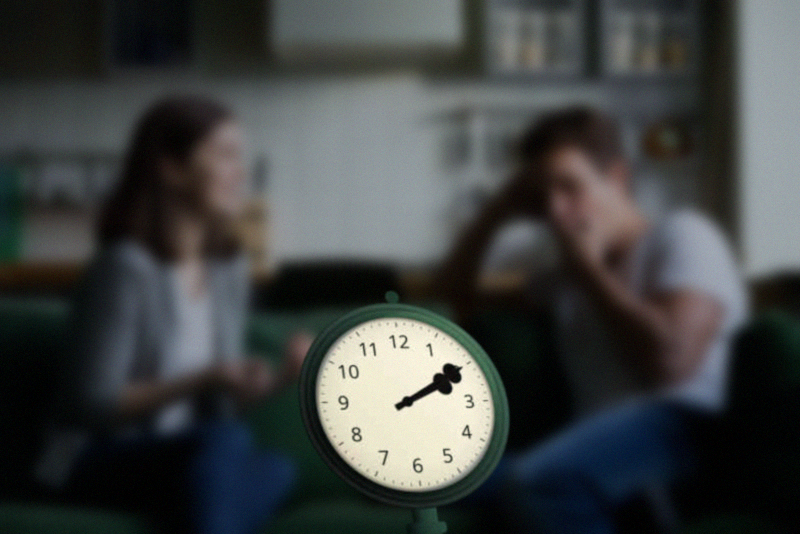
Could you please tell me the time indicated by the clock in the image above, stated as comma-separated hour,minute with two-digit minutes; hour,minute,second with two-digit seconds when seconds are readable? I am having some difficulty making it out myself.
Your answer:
2,10
